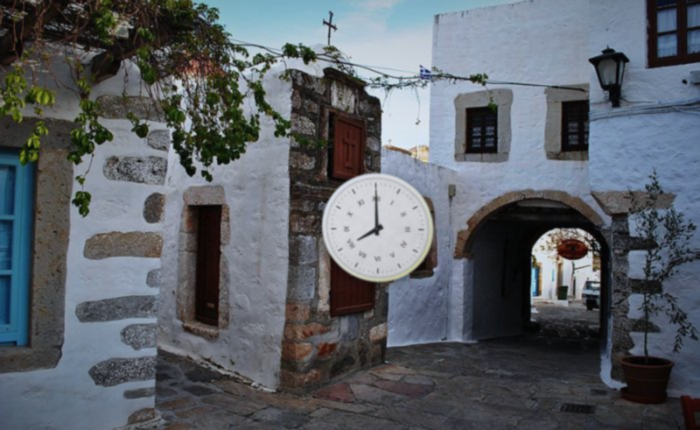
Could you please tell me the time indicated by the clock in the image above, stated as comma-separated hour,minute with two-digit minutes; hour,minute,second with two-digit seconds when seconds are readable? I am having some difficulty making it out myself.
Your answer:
8,00
